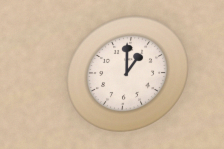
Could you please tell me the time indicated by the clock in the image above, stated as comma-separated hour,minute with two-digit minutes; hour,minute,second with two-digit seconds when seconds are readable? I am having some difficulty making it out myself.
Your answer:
12,59
